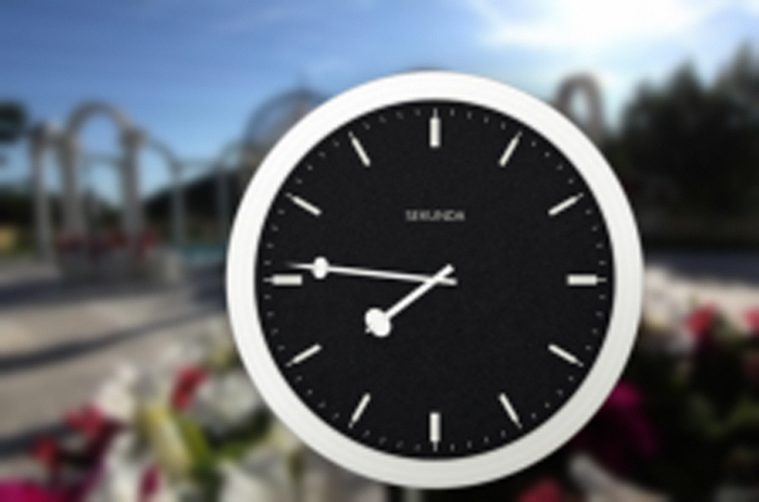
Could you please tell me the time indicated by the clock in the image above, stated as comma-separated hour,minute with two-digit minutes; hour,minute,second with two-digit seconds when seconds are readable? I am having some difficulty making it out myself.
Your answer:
7,46
